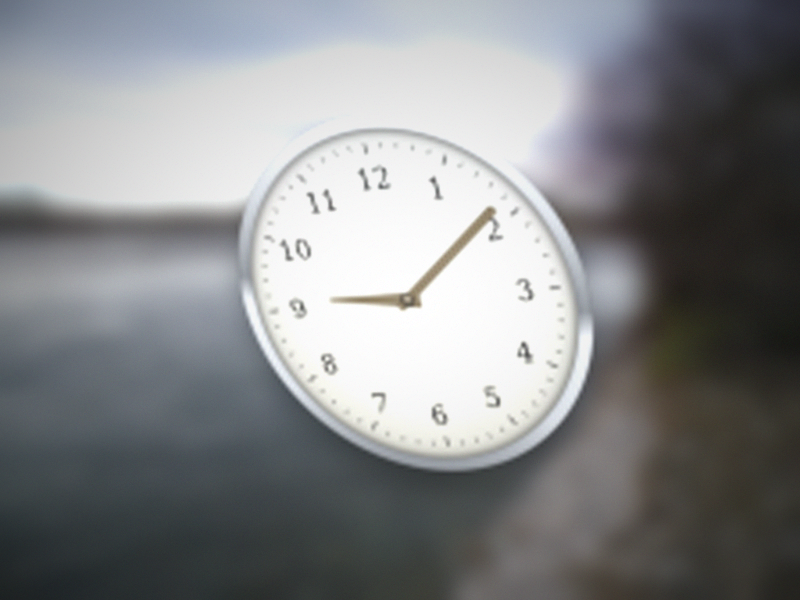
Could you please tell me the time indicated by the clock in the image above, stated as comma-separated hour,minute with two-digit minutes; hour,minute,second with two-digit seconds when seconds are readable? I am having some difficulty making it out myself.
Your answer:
9,09
